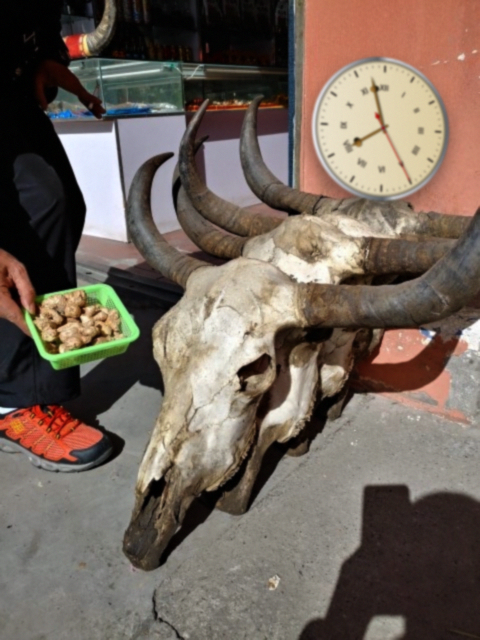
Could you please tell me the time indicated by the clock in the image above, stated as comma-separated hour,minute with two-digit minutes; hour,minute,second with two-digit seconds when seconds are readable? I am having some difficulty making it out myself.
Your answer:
7,57,25
